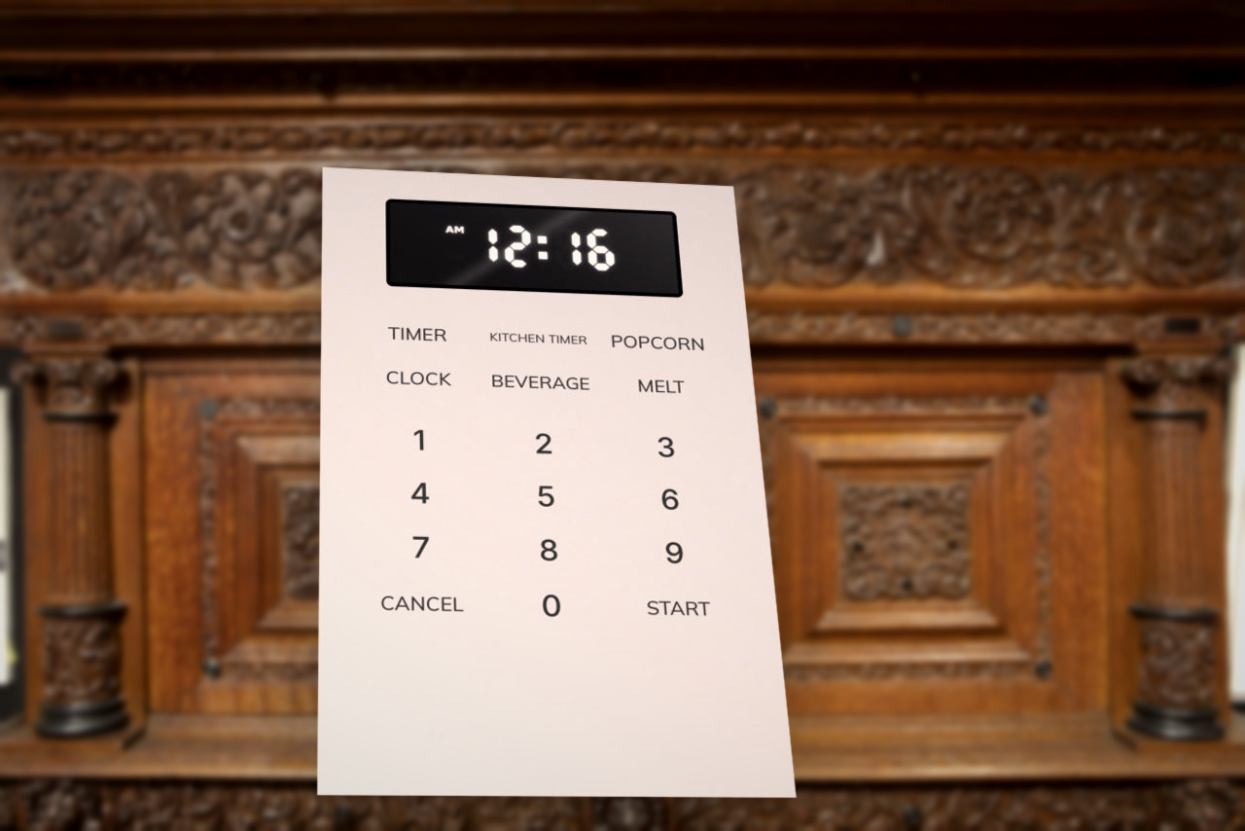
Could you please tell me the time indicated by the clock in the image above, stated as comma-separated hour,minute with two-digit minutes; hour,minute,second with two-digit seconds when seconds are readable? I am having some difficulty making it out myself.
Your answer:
12,16
